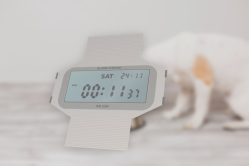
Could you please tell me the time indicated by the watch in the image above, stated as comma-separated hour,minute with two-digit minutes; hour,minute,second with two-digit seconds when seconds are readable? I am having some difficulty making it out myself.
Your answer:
0,11,37
